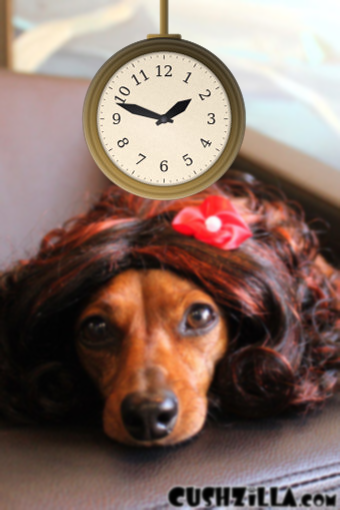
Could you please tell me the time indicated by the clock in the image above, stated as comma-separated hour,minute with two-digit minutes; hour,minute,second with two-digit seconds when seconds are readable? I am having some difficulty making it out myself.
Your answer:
1,48
